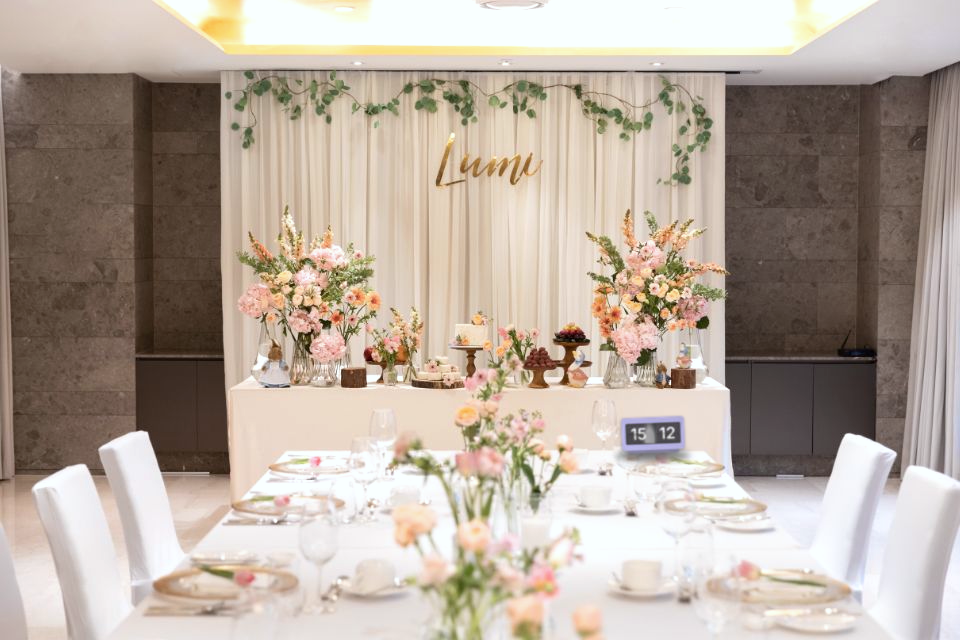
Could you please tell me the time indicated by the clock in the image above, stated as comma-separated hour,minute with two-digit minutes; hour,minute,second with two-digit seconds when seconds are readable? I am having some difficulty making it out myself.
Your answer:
15,12
